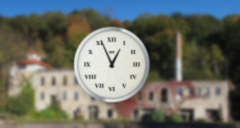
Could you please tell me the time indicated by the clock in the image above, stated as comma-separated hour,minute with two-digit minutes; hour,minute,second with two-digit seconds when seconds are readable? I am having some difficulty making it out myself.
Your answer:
12,56
